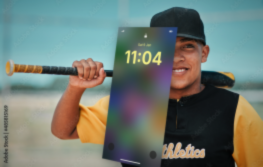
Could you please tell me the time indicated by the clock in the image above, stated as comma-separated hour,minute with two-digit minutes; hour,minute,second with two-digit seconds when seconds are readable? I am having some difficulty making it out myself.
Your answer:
11,04
